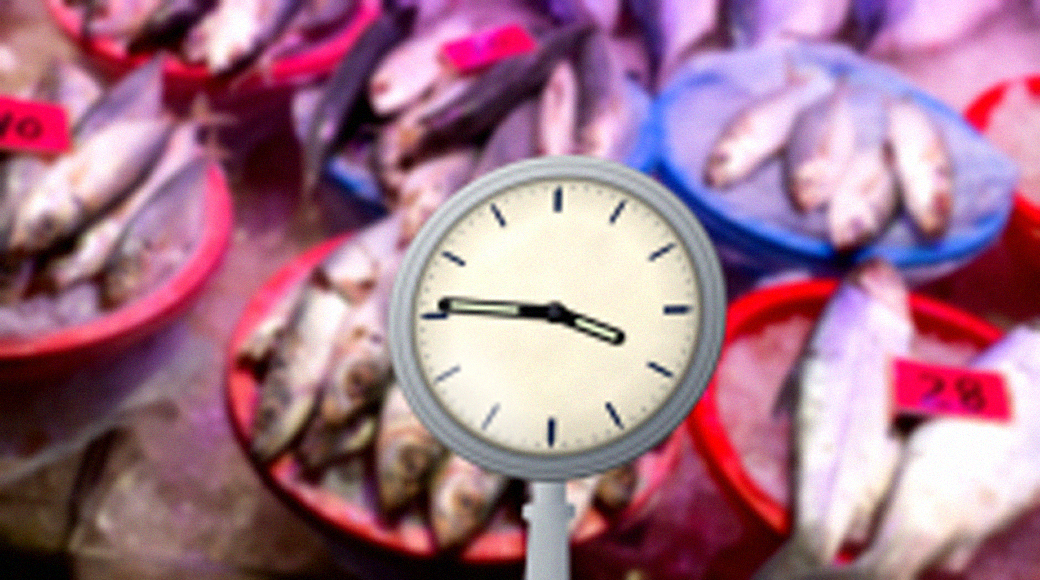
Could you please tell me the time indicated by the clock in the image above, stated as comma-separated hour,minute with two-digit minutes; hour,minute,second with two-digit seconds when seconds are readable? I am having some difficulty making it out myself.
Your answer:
3,46
